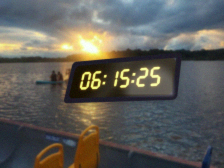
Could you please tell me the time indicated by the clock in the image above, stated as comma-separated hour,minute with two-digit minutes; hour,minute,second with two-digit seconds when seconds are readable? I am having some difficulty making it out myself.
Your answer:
6,15,25
